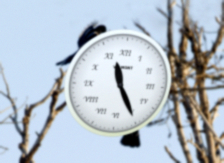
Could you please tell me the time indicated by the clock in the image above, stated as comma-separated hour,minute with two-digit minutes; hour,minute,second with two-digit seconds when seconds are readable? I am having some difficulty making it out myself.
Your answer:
11,25
